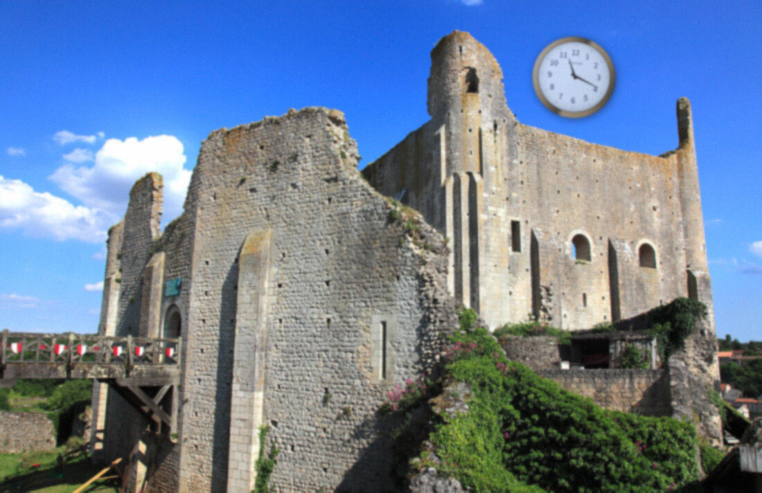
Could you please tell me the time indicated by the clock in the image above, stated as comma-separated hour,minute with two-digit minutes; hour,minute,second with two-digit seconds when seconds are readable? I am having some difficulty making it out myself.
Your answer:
11,19
